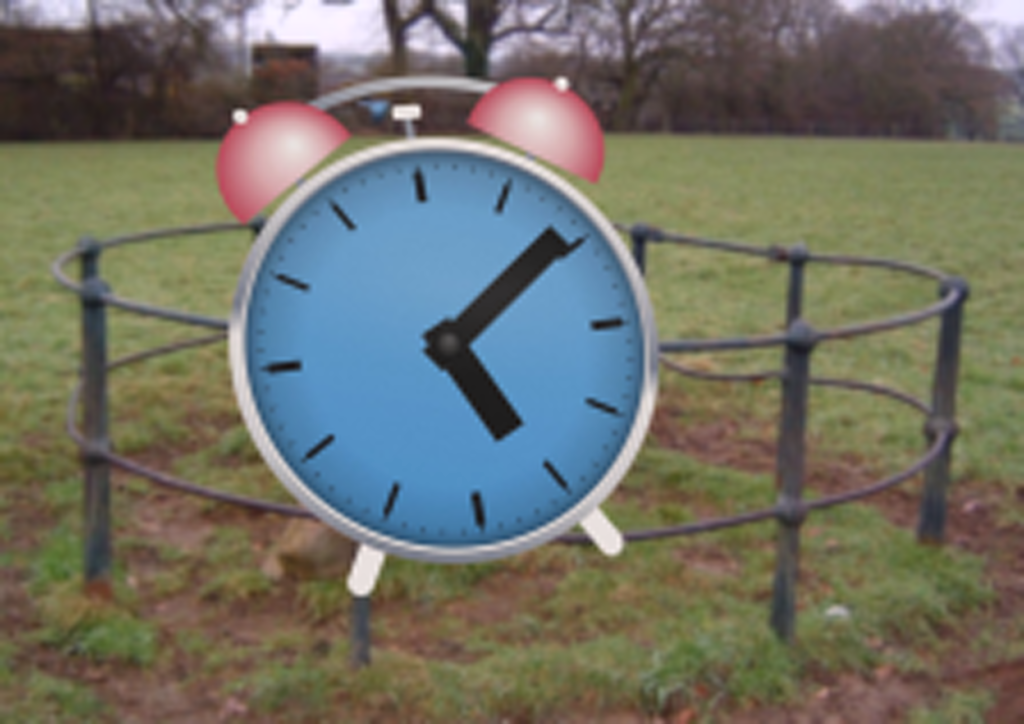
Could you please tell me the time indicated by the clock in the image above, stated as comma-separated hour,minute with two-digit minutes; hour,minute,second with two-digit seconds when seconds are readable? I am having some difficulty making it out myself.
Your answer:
5,09
